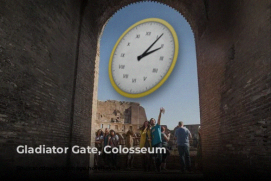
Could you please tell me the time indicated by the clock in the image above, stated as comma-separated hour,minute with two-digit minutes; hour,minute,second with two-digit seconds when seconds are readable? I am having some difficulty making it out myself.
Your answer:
2,06
